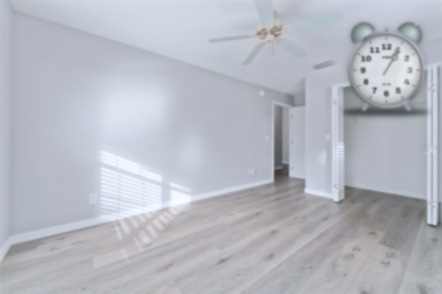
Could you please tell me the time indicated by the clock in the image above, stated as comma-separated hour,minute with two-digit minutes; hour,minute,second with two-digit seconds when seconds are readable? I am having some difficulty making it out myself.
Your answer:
1,05
